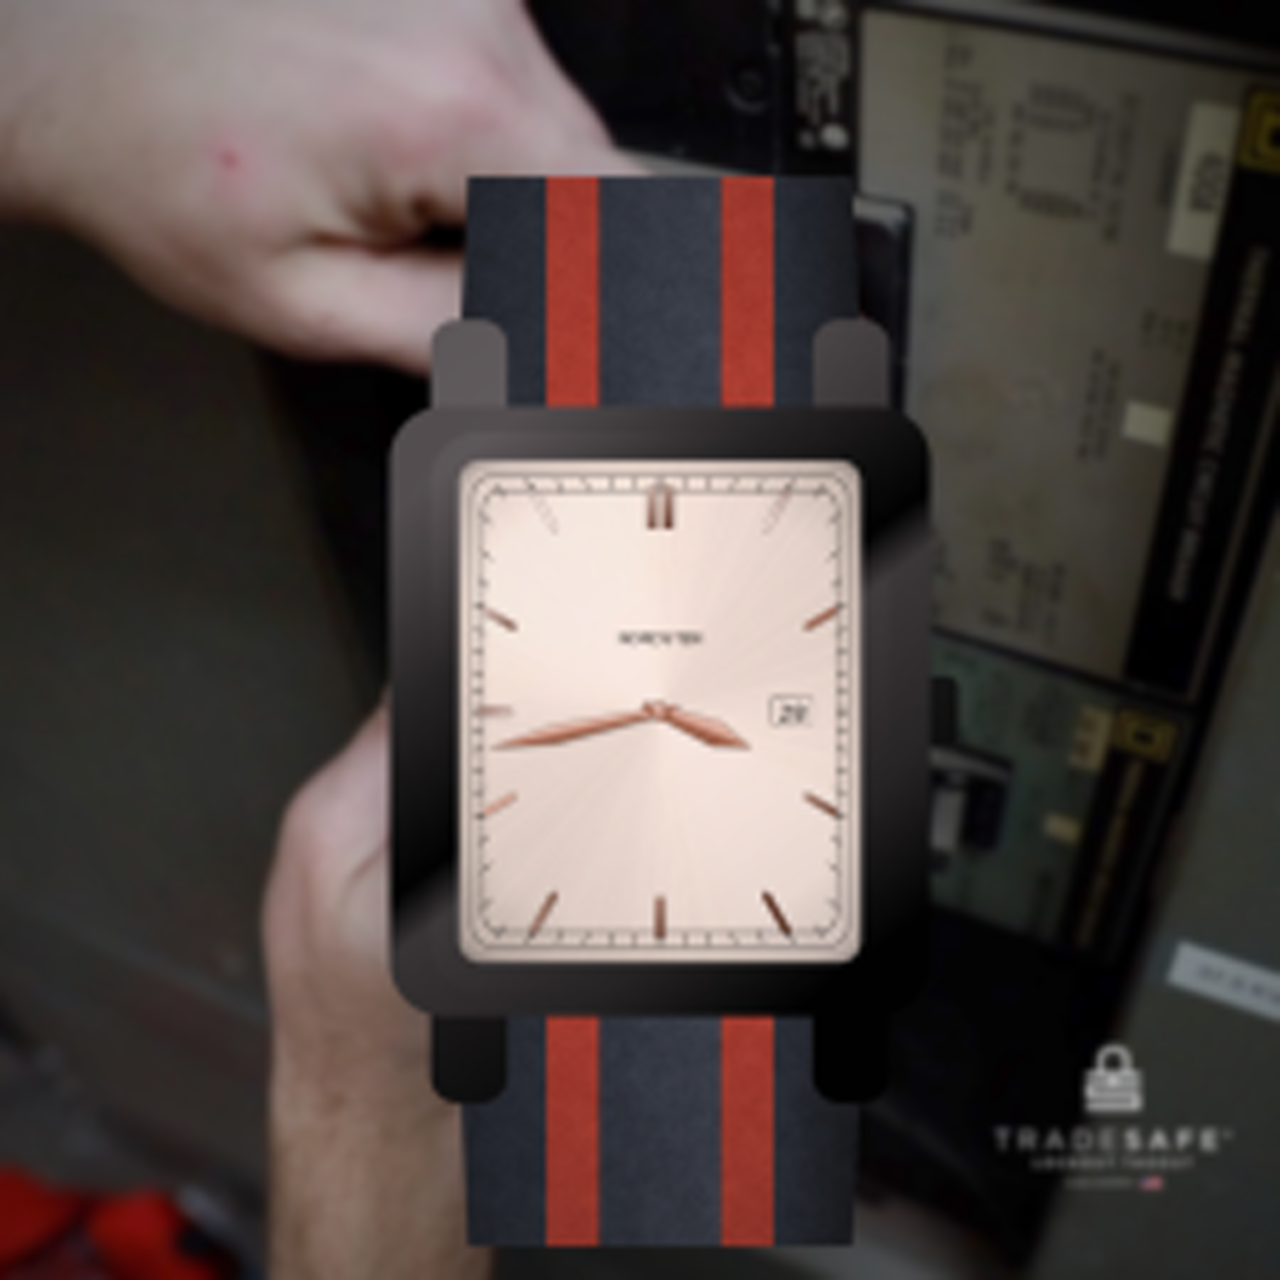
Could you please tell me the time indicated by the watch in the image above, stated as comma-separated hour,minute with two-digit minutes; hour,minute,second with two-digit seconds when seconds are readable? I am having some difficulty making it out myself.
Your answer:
3,43
